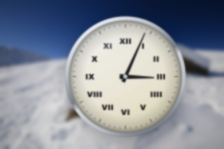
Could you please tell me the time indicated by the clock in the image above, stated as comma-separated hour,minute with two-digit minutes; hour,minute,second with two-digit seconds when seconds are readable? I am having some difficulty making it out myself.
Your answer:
3,04
